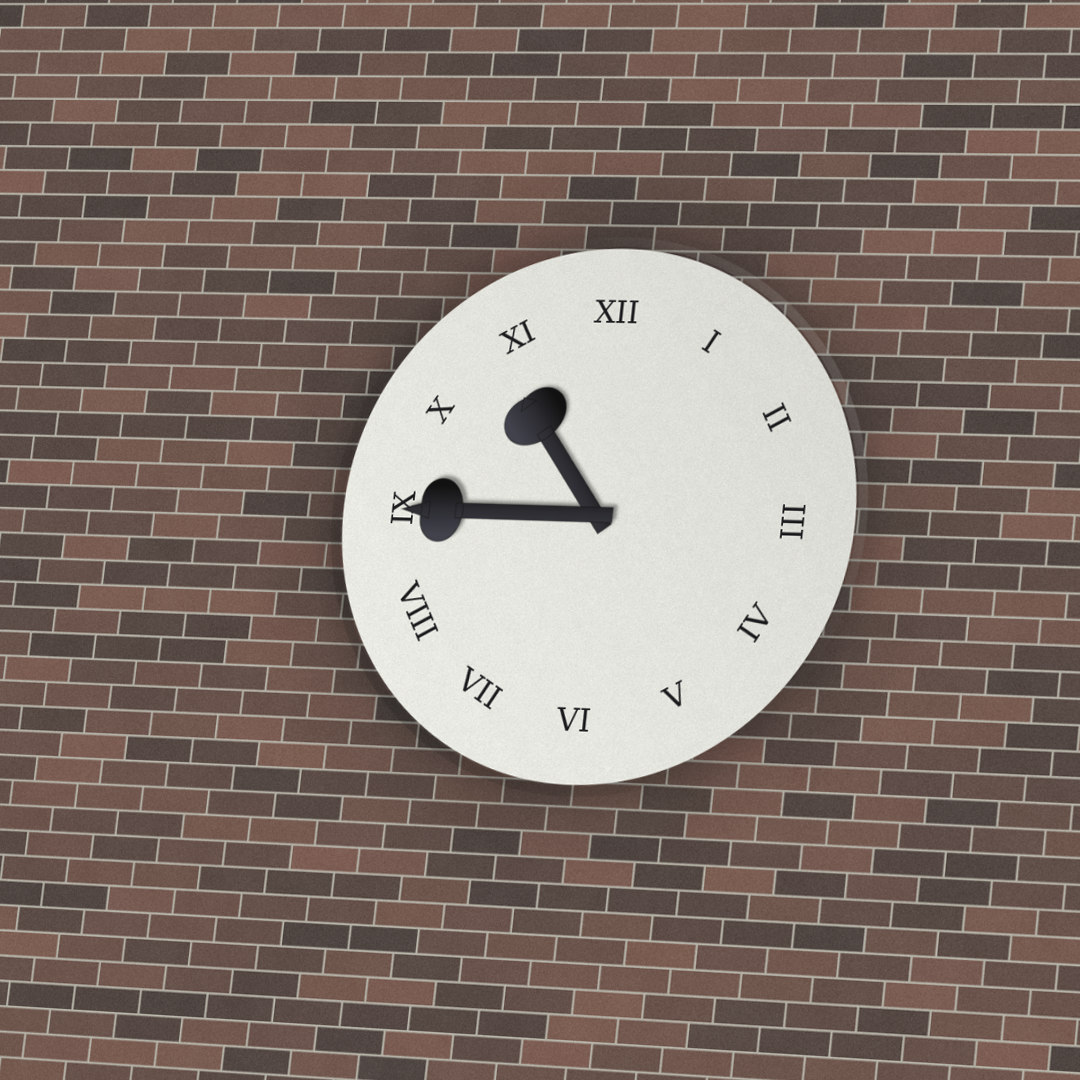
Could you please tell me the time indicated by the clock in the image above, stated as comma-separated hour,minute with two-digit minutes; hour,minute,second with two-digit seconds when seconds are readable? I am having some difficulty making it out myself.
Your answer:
10,45
